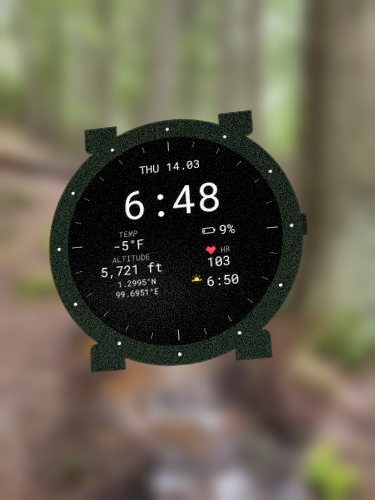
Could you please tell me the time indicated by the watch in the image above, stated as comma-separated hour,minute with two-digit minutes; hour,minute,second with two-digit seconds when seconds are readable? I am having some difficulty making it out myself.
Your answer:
6,48
